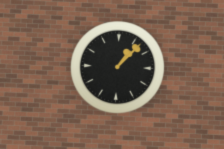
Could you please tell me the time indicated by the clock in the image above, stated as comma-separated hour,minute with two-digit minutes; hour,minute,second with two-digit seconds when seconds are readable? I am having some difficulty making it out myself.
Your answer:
1,07
